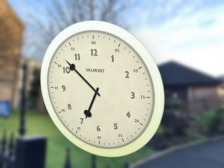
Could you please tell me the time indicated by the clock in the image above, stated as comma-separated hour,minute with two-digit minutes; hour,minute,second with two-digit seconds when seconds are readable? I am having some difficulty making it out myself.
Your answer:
6,52
